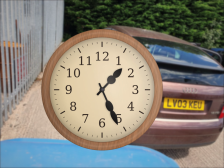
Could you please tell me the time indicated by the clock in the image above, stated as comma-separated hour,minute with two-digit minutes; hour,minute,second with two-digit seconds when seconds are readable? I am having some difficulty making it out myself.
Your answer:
1,26
